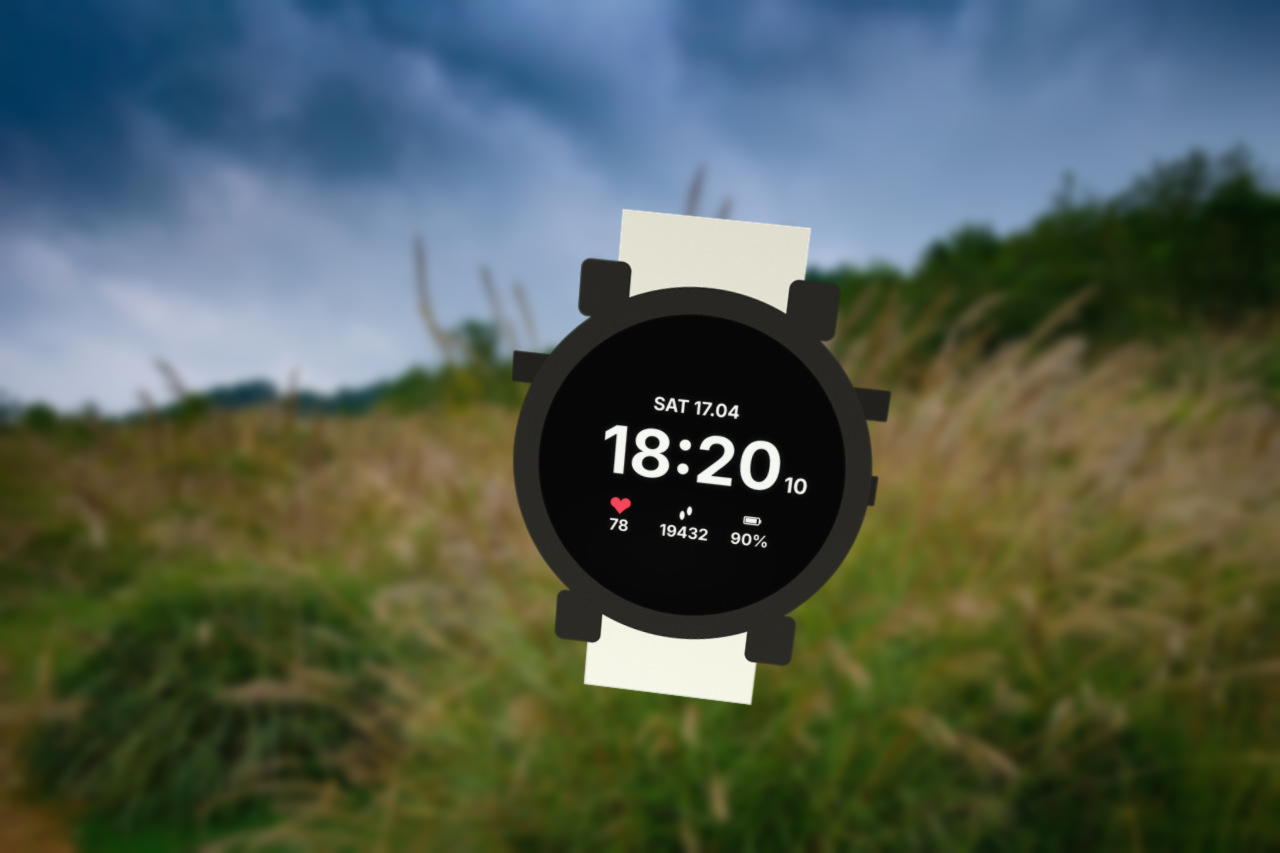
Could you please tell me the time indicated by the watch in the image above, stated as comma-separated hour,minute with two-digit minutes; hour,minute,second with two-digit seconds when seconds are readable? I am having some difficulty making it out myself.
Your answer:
18,20,10
